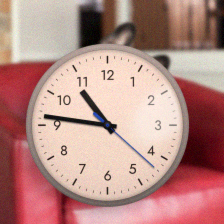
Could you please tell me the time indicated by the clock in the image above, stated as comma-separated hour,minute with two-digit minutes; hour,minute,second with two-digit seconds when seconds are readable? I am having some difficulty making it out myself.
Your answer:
10,46,22
